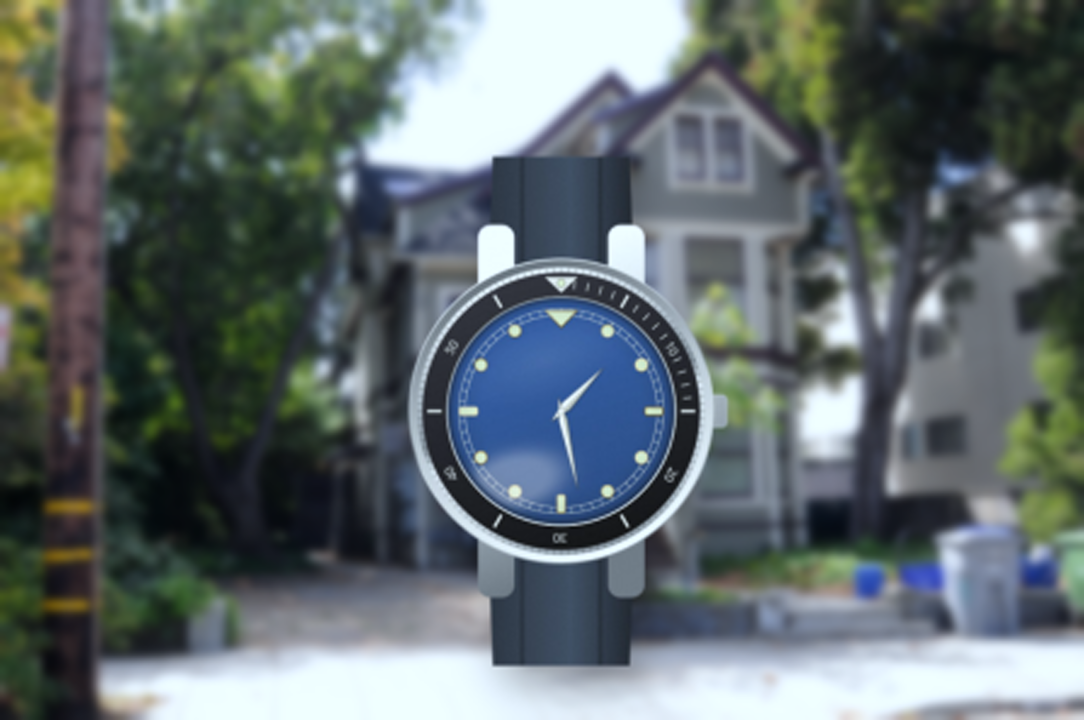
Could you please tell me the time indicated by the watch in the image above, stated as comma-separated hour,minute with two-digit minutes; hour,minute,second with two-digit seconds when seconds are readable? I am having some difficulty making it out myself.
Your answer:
1,28
